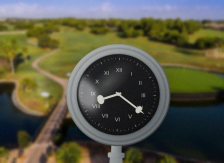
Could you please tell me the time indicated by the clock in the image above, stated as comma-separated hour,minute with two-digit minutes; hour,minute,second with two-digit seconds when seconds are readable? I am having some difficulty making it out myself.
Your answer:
8,21
